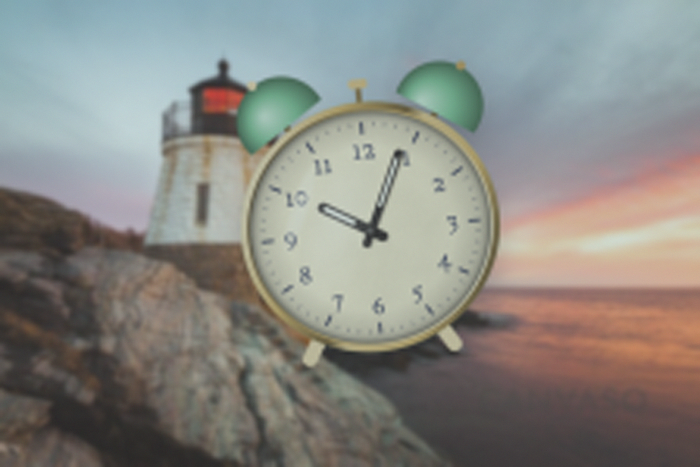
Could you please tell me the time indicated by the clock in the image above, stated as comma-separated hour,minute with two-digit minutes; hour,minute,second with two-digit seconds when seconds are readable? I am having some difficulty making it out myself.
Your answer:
10,04
